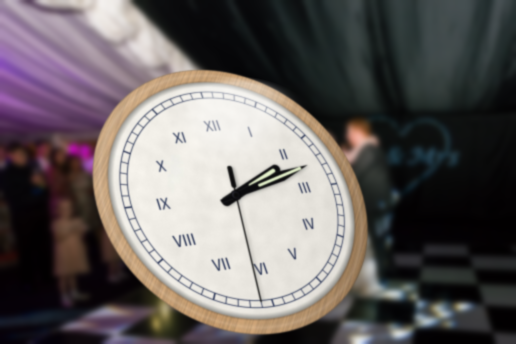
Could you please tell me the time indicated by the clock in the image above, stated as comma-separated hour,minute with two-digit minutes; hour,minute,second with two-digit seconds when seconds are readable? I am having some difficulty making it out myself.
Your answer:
2,12,31
